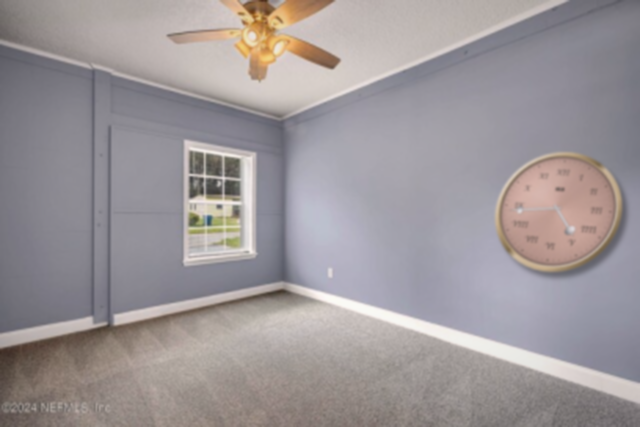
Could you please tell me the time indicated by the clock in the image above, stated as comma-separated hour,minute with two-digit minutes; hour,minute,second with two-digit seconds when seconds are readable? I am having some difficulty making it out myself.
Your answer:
4,44
